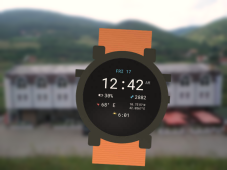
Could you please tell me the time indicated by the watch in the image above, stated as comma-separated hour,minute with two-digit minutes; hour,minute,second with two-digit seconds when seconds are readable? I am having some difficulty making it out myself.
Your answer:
12,42
